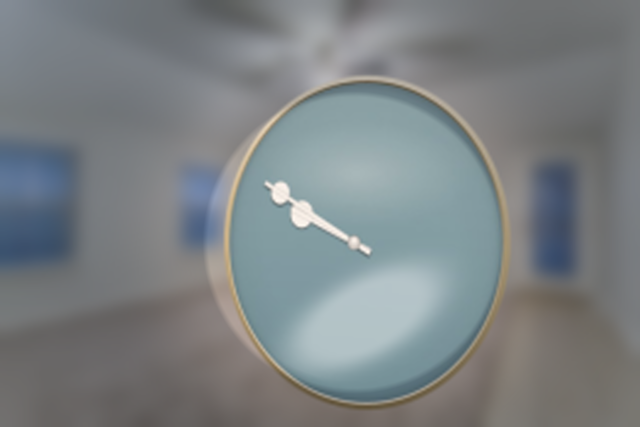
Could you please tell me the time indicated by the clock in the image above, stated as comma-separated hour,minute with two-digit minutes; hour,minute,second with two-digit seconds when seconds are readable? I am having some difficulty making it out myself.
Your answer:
9,50
